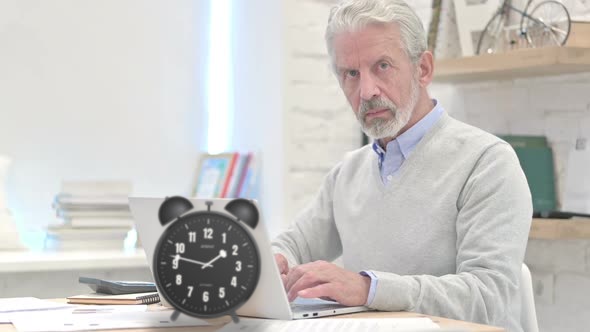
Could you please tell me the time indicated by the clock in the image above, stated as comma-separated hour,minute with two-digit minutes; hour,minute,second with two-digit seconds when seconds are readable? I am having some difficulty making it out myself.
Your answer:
1,47
